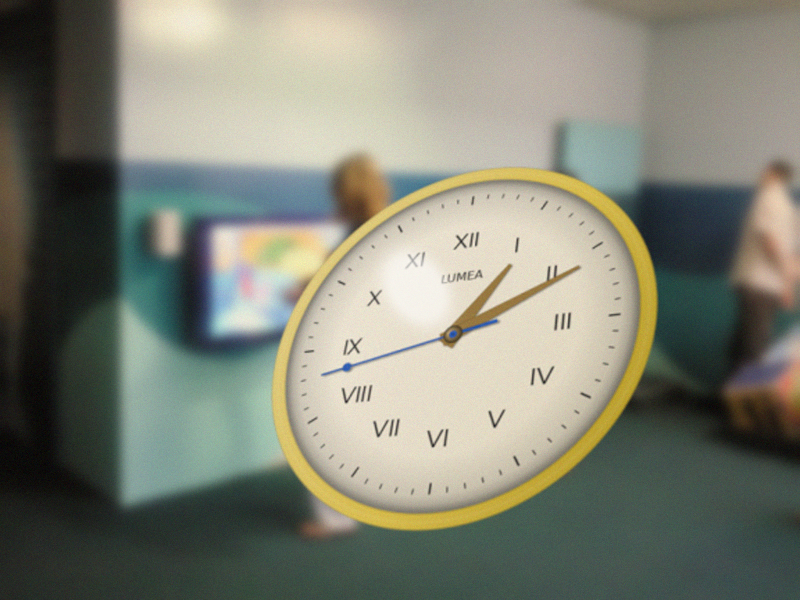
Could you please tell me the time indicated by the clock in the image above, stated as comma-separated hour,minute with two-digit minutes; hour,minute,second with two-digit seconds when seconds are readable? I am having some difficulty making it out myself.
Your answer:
1,10,43
